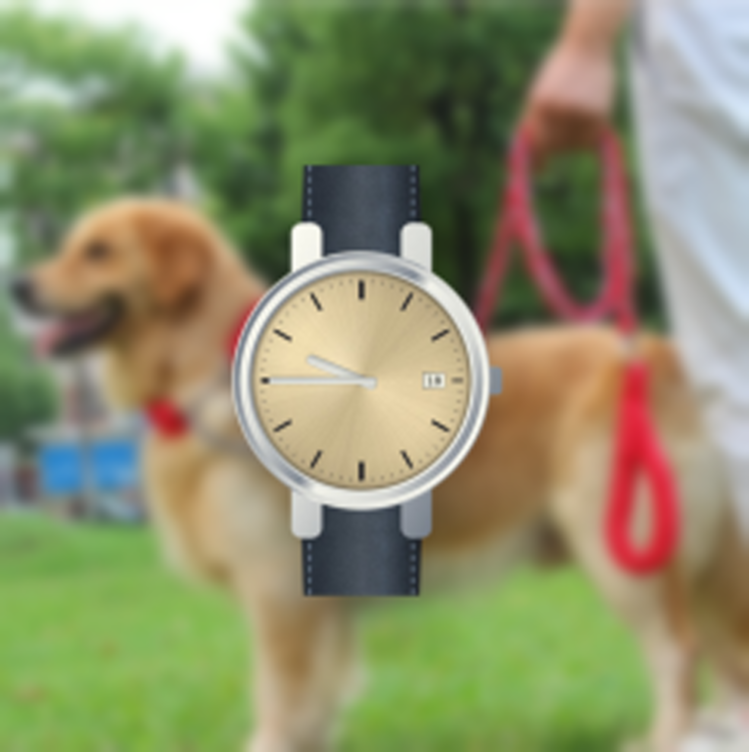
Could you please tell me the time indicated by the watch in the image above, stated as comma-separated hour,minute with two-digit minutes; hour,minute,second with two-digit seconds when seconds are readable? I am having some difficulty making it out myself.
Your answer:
9,45
